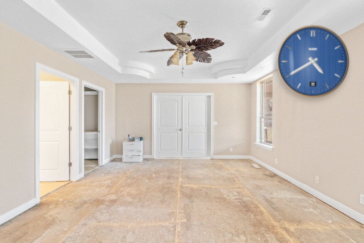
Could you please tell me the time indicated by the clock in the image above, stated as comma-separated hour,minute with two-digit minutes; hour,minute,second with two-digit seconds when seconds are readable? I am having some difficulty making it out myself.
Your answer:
4,40
